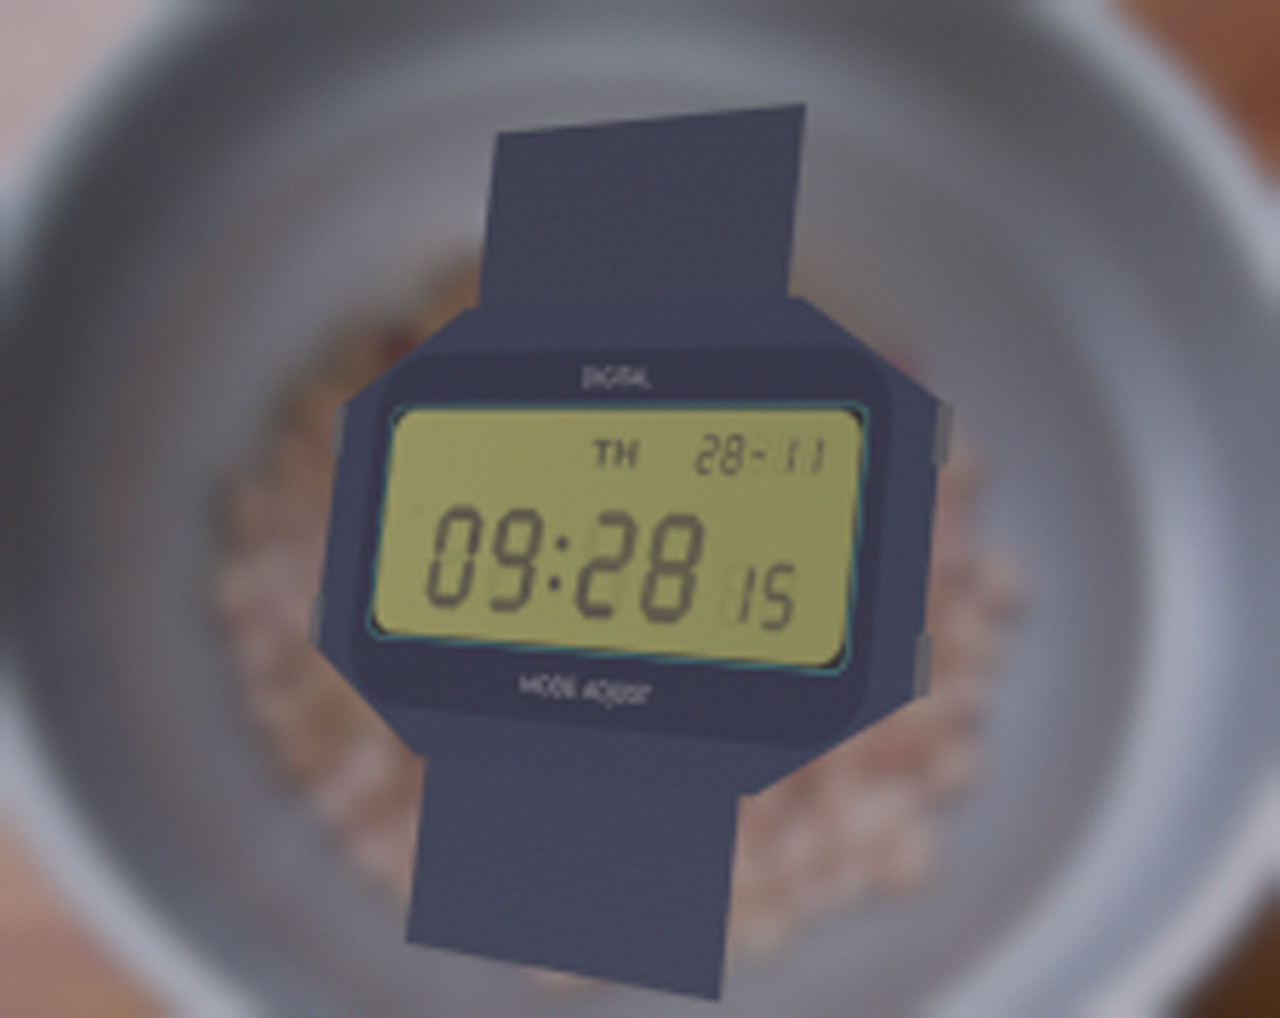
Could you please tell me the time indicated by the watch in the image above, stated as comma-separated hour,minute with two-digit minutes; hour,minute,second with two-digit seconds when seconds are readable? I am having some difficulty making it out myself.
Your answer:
9,28,15
